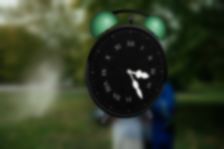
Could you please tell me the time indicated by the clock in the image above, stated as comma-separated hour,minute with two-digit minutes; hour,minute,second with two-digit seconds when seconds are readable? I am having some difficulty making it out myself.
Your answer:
3,25
